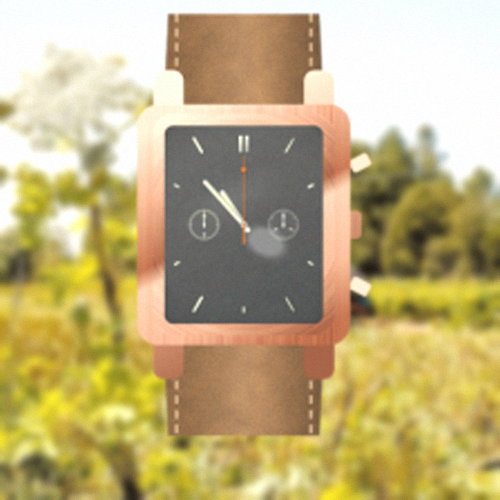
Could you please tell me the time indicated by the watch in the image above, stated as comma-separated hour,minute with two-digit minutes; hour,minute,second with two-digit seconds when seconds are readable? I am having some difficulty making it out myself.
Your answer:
10,53
